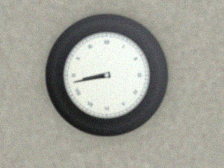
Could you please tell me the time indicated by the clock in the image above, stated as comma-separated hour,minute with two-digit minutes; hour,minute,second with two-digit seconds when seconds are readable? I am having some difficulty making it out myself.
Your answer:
8,43
